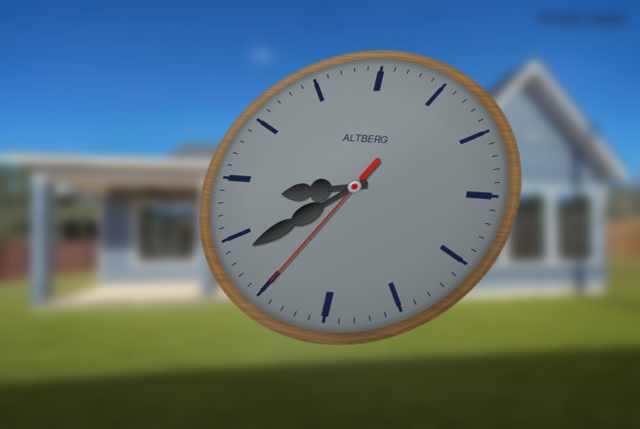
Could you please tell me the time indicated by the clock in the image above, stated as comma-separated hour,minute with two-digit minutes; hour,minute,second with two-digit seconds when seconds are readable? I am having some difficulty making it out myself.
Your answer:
8,38,35
